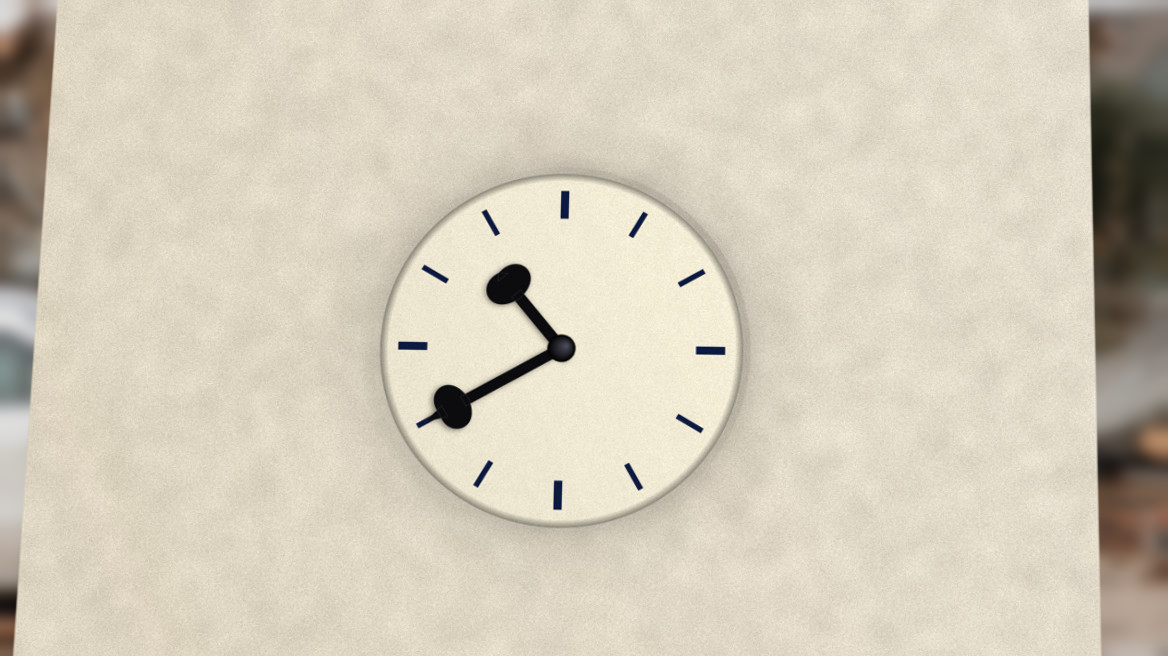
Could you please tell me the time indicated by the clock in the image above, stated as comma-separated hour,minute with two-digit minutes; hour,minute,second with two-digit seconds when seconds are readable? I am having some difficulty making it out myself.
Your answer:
10,40
